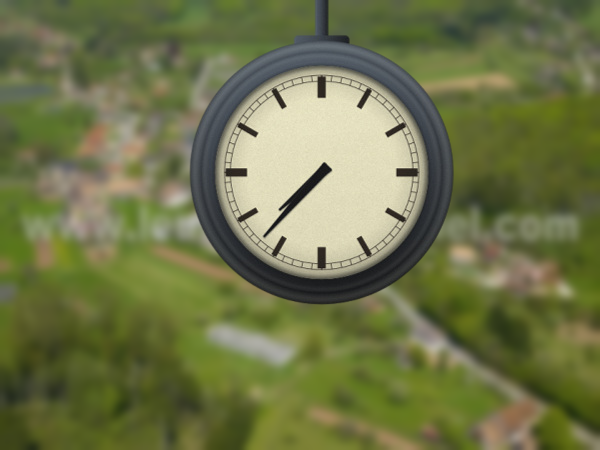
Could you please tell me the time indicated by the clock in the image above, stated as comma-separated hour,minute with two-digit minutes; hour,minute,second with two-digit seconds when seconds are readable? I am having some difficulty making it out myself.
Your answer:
7,37
